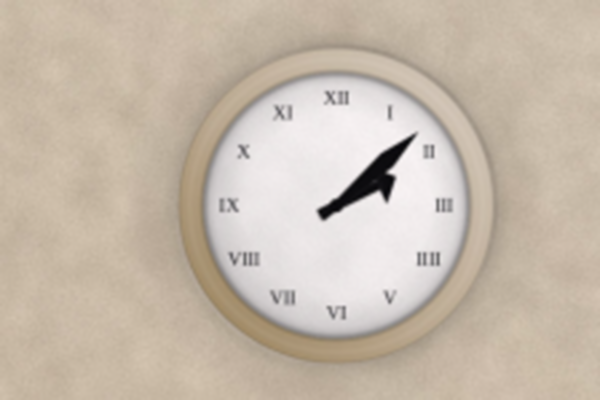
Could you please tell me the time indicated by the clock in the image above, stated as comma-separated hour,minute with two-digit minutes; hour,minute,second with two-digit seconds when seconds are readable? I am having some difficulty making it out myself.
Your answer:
2,08
